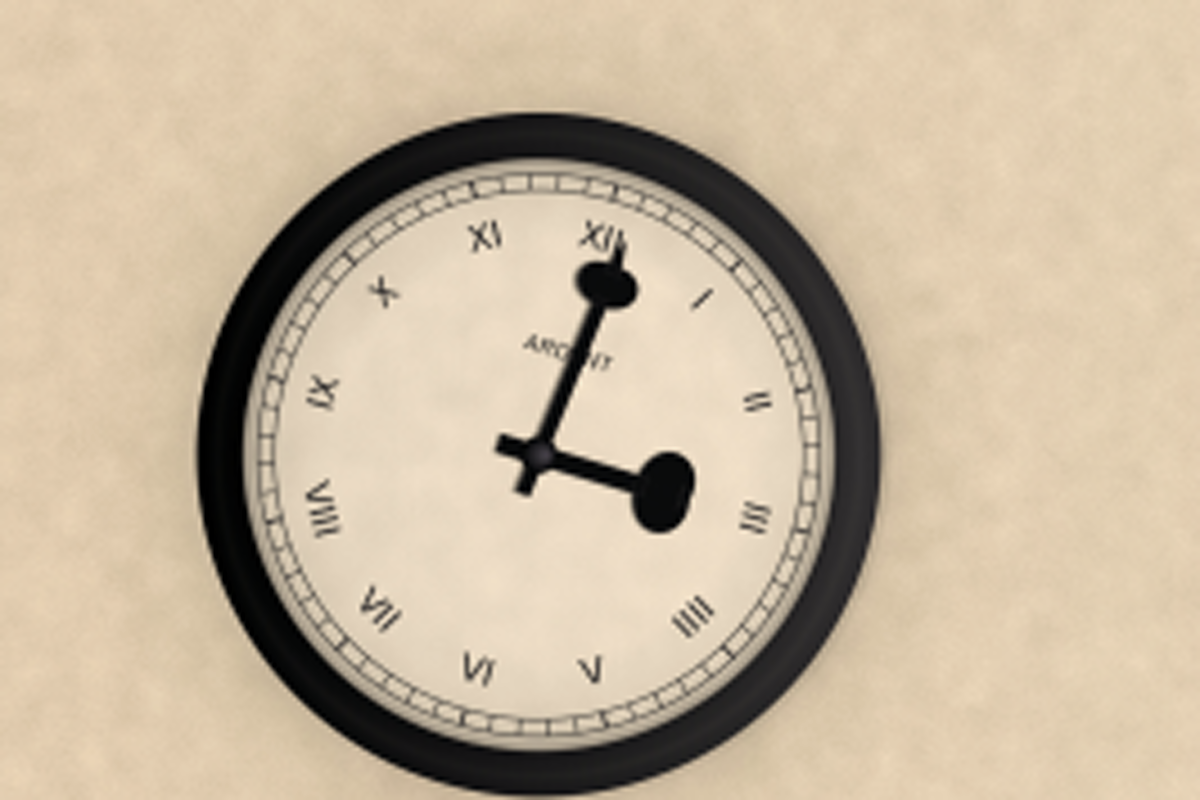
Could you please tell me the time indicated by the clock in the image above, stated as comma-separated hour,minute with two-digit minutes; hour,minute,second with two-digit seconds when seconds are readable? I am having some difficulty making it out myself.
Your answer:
3,01
